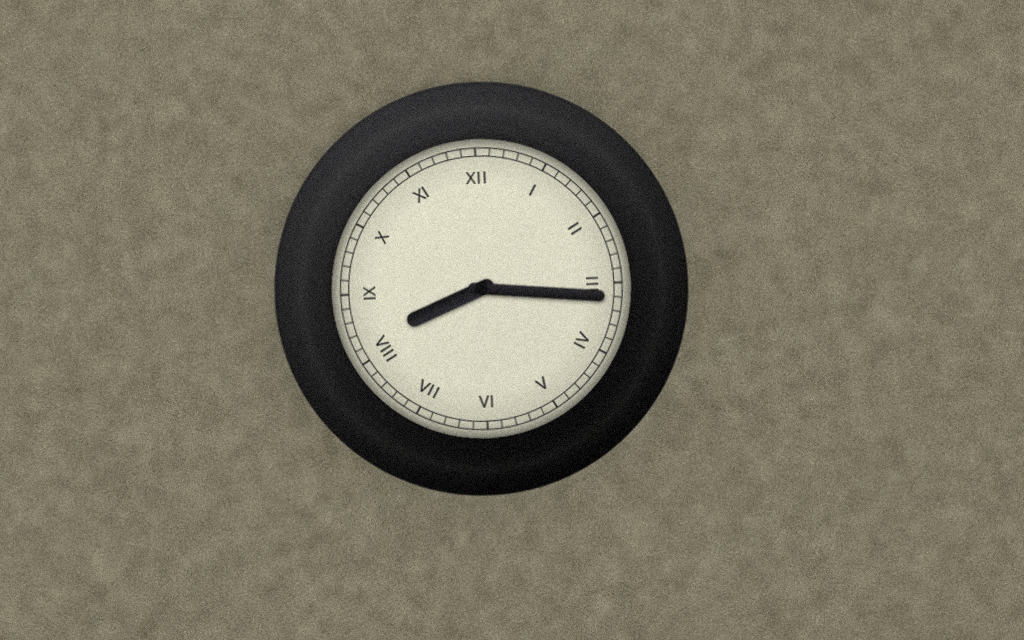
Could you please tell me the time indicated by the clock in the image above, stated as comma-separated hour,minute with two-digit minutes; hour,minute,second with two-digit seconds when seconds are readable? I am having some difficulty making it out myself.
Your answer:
8,16
